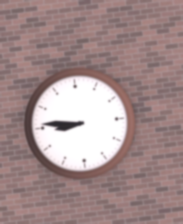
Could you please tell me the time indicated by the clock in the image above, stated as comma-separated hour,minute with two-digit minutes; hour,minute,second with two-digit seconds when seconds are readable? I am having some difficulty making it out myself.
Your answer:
8,46
